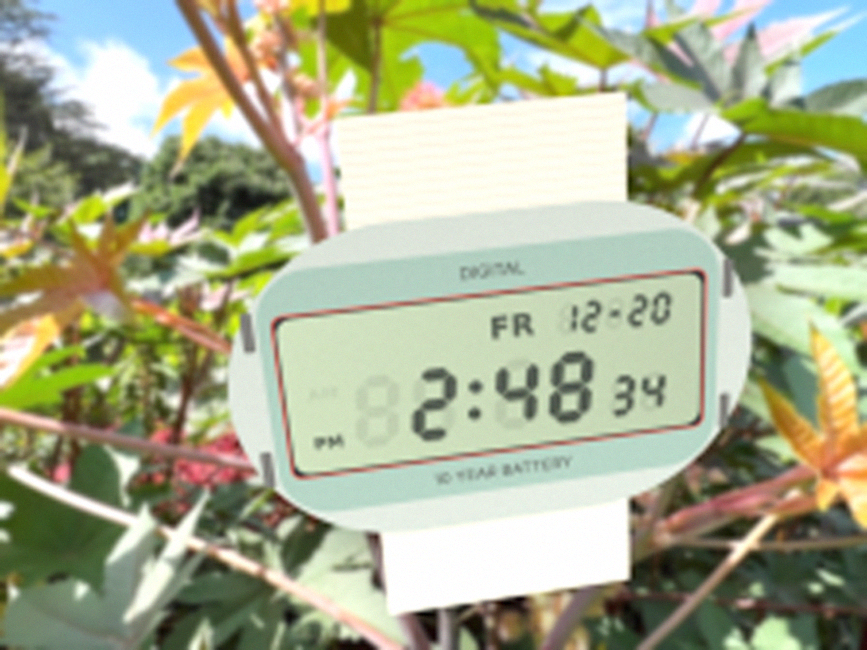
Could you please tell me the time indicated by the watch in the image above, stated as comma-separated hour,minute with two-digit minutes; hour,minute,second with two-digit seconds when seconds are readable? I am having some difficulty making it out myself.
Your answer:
2,48,34
